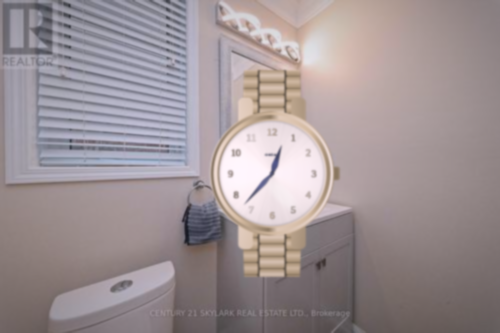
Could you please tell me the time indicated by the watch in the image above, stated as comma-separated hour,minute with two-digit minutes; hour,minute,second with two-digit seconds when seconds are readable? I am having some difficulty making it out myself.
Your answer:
12,37
